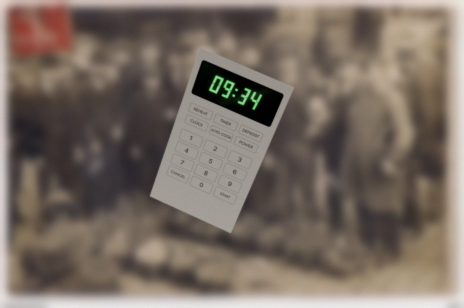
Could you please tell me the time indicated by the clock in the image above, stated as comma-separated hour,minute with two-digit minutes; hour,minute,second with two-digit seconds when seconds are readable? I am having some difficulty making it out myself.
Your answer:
9,34
